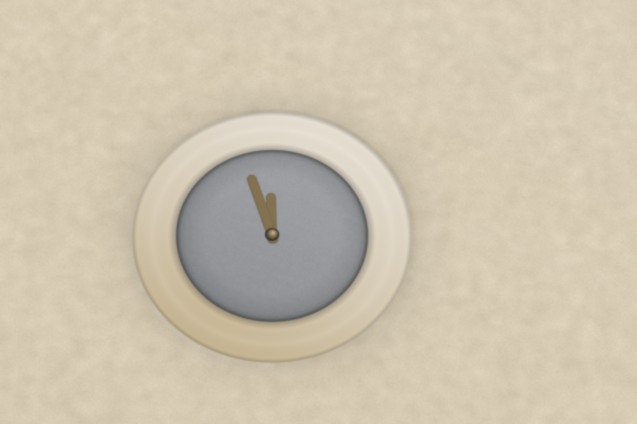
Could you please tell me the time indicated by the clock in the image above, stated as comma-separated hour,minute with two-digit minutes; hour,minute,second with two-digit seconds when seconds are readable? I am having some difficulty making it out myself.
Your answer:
11,57
